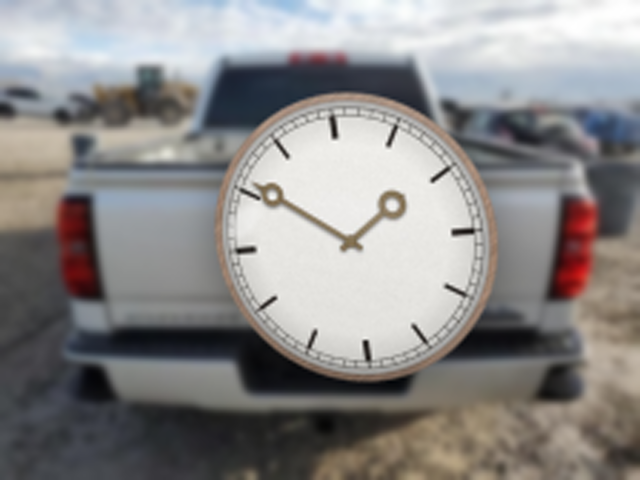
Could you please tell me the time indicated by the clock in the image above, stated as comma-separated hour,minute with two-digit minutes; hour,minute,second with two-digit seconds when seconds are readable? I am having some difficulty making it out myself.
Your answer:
1,51
